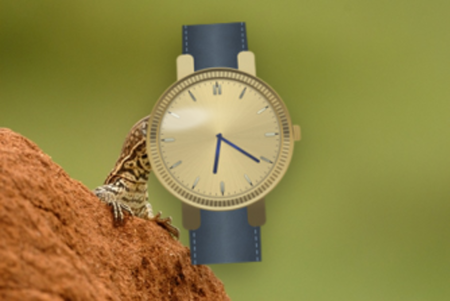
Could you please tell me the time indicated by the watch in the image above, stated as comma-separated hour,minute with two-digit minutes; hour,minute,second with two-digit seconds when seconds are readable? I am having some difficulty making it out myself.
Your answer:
6,21
